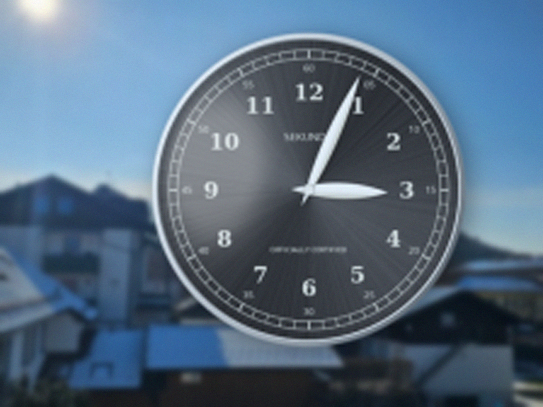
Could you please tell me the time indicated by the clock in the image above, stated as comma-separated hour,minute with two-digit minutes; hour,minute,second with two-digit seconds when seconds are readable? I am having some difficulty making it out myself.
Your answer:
3,04
